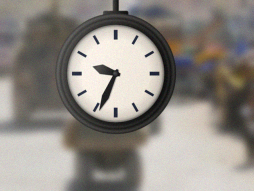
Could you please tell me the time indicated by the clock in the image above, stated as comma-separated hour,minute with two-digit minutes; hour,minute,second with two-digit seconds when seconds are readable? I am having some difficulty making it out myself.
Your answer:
9,34
